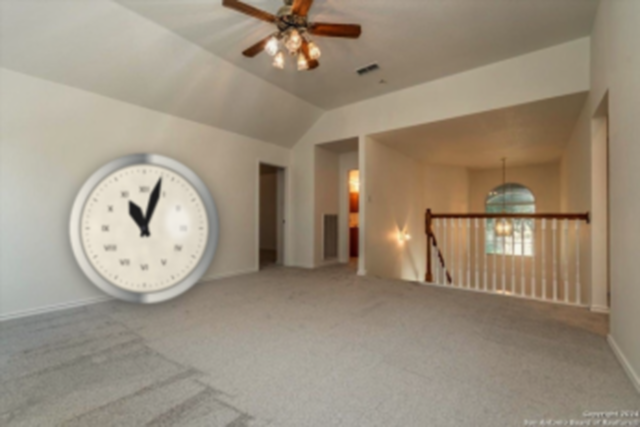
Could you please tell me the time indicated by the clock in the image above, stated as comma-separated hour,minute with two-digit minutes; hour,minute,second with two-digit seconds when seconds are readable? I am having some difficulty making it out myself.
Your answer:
11,03
